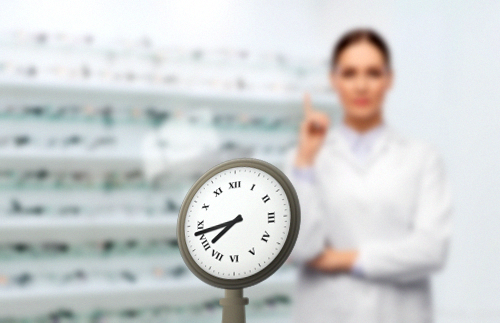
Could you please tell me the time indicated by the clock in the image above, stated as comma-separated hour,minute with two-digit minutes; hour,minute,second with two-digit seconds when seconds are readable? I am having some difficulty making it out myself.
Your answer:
7,43
